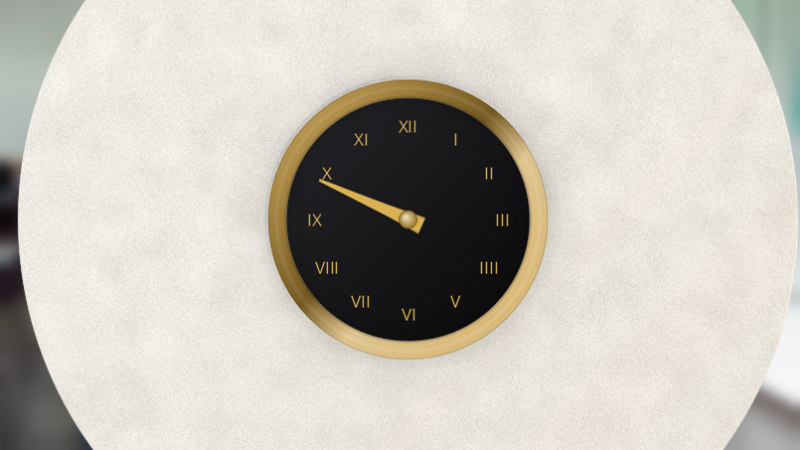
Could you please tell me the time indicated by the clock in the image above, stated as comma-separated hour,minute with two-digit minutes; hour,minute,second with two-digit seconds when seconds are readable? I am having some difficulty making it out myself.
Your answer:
9,49
